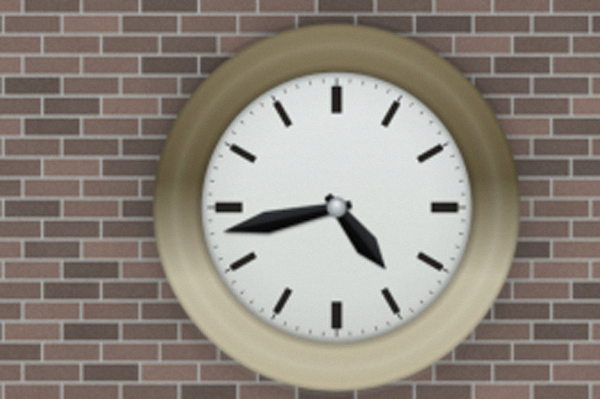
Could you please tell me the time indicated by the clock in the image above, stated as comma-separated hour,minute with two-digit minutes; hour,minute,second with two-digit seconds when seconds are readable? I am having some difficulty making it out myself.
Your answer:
4,43
